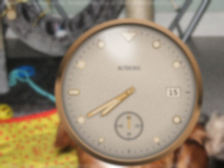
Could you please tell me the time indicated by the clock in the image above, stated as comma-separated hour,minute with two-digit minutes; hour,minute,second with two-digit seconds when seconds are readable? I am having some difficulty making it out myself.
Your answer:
7,40
